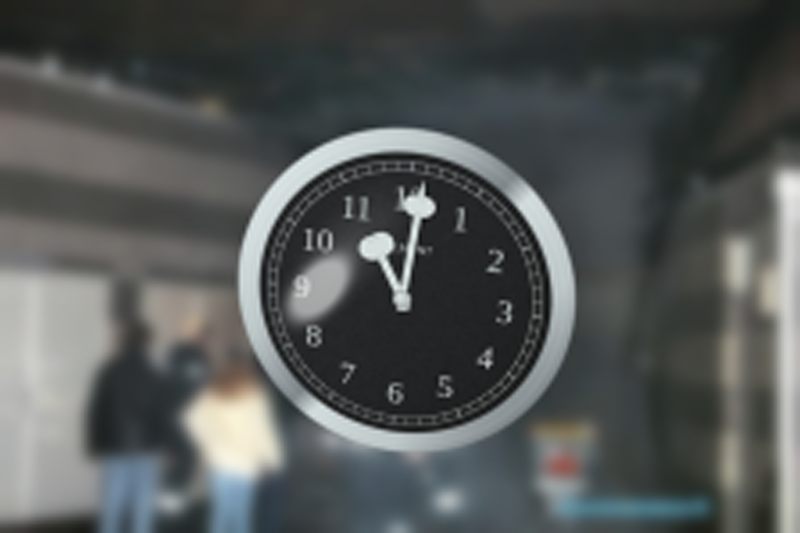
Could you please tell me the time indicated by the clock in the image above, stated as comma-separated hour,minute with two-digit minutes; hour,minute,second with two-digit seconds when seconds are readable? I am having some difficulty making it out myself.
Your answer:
11,01
